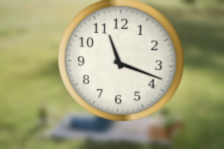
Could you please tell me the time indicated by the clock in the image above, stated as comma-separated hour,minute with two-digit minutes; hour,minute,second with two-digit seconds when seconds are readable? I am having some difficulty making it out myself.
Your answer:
11,18
